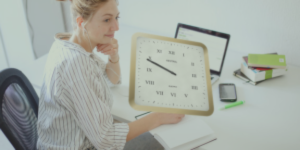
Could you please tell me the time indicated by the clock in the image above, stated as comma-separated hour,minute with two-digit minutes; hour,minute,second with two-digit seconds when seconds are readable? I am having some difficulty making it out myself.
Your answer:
9,49
